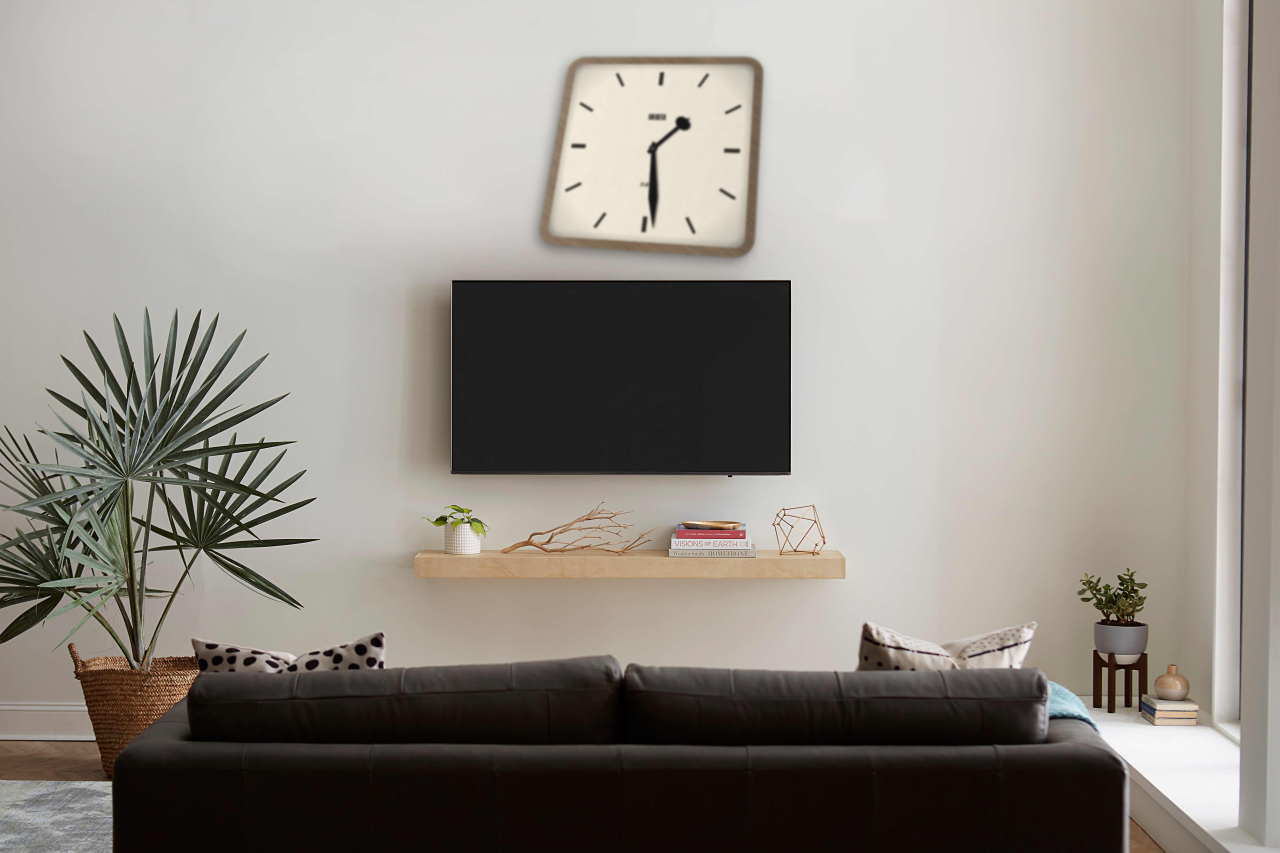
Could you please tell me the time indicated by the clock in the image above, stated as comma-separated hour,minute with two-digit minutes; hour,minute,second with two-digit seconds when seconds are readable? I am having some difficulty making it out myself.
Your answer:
1,29
